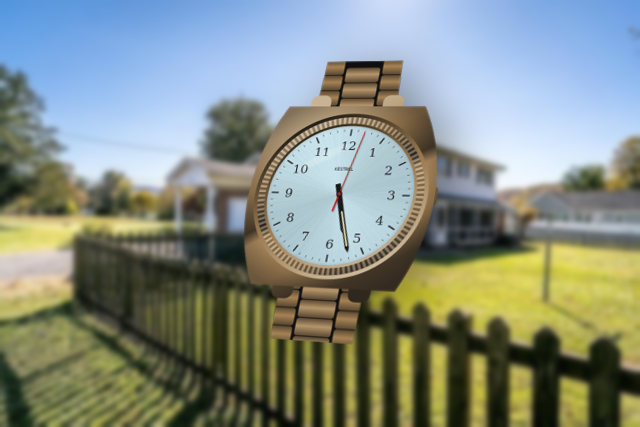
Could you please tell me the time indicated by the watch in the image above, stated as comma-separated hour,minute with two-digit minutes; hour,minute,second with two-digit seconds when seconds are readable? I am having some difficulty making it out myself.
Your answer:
5,27,02
